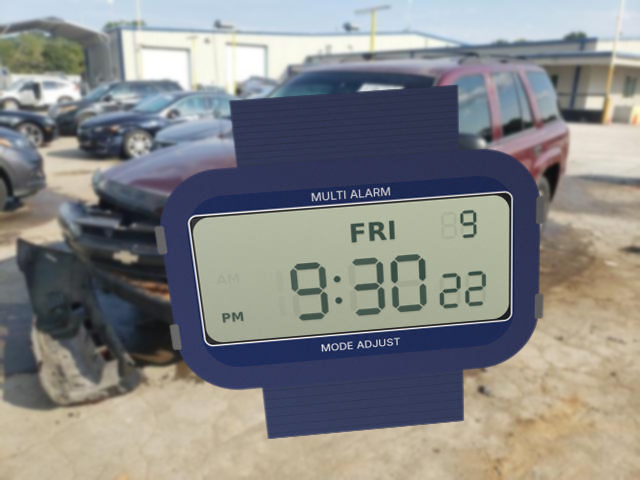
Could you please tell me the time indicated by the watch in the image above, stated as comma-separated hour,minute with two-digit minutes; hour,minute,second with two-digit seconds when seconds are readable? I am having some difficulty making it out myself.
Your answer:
9,30,22
